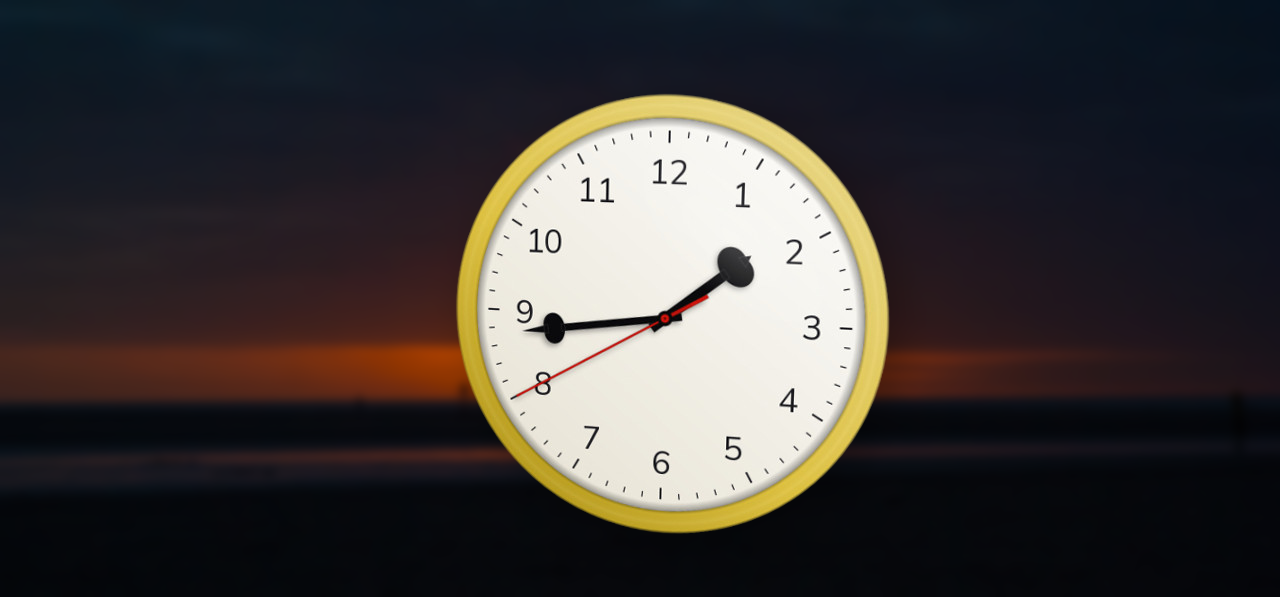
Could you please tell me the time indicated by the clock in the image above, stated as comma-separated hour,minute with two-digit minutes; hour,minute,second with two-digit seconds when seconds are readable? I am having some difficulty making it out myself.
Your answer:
1,43,40
